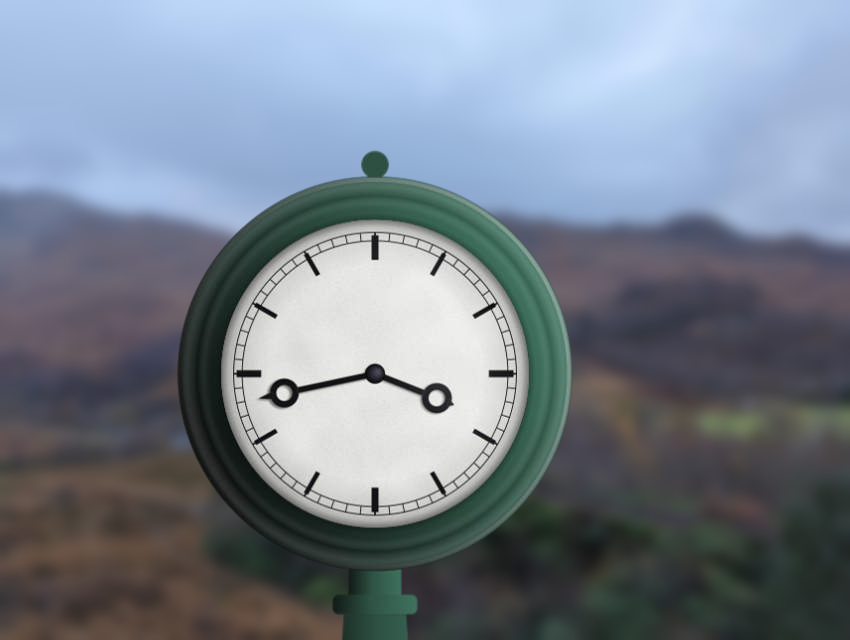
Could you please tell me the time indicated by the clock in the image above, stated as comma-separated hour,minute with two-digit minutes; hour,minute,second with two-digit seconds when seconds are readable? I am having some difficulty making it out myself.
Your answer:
3,43
